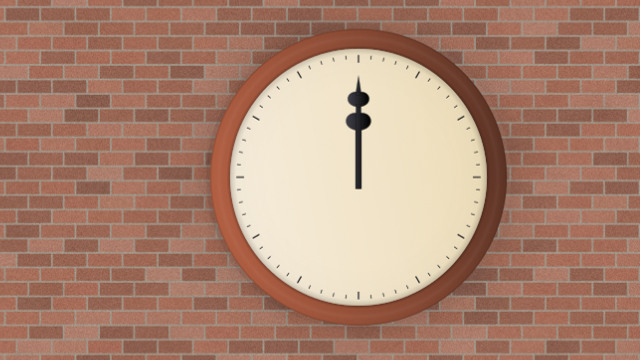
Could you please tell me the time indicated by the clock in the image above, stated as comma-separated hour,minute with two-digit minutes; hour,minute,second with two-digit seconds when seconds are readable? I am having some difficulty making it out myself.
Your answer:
12,00
